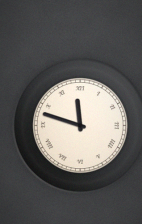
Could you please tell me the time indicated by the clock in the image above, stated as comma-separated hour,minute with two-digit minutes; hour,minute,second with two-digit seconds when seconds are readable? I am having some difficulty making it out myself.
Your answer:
11,48
